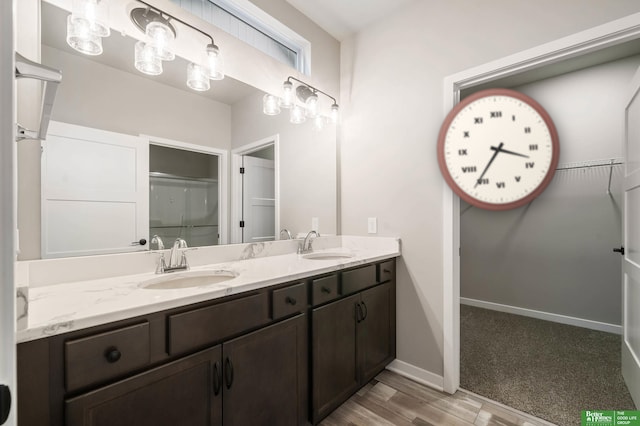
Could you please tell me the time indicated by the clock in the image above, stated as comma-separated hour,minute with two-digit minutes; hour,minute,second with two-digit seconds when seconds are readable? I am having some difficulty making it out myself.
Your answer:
3,36
